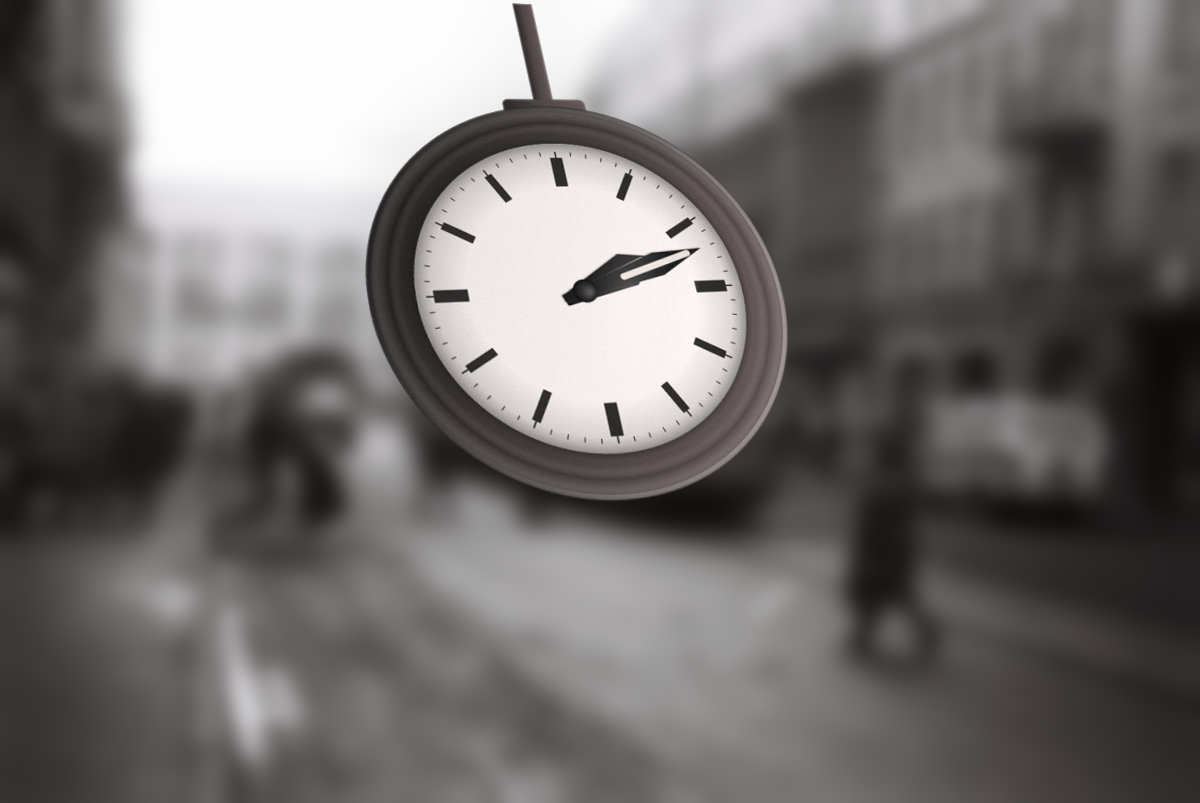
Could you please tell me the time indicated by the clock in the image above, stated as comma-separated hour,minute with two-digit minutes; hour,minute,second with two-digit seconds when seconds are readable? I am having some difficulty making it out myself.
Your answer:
2,12
